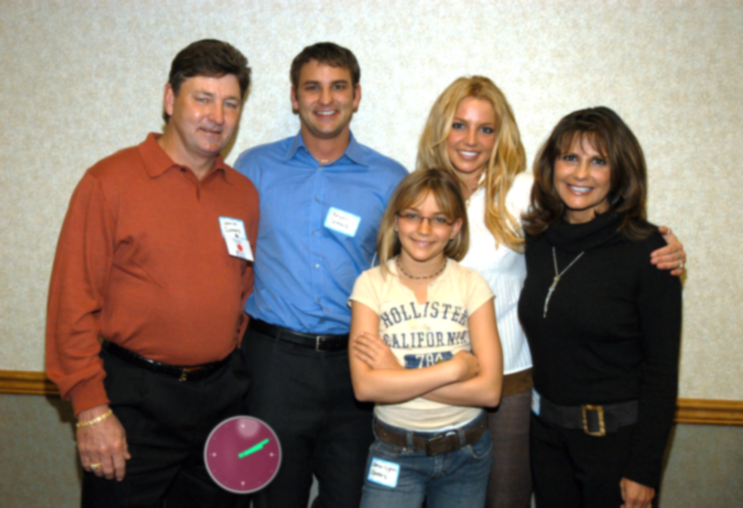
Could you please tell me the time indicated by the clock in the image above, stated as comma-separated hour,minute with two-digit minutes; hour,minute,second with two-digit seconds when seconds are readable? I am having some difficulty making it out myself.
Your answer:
2,10
